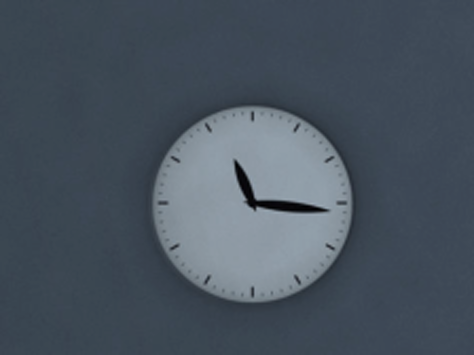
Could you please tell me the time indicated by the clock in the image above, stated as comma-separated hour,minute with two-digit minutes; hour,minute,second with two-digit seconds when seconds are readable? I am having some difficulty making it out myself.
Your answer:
11,16
